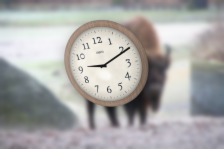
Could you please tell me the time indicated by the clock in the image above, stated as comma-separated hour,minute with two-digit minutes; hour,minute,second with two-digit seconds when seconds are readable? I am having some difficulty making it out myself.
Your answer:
9,11
